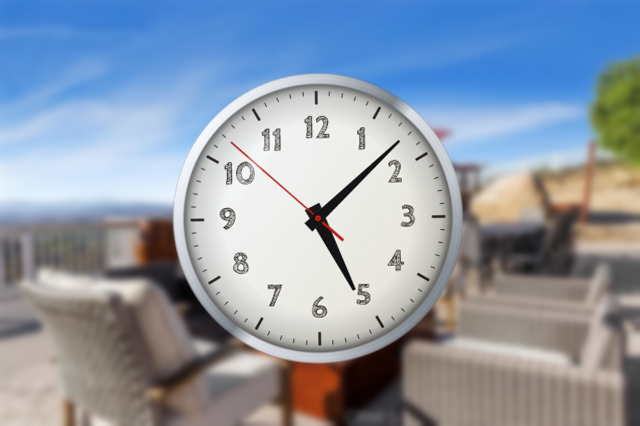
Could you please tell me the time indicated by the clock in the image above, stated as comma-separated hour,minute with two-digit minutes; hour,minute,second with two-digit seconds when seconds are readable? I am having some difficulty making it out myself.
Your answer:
5,07,52
